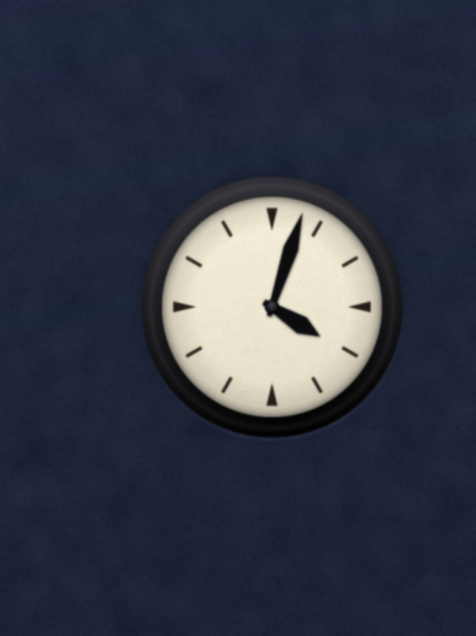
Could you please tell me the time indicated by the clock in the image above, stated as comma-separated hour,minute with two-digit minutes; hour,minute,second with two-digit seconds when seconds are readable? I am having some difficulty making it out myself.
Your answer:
4,03
